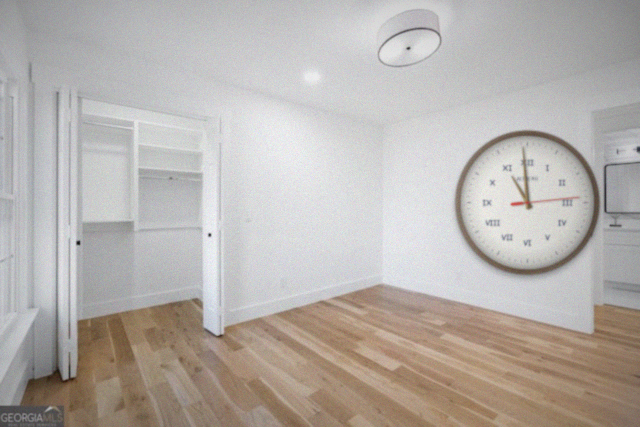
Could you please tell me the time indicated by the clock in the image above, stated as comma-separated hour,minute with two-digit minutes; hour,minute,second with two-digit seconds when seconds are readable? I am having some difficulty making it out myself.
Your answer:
10,59,14
